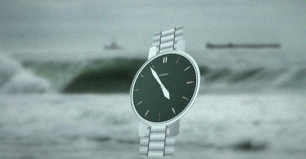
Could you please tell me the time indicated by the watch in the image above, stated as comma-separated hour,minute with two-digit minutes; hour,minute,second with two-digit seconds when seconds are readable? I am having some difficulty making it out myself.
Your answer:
4,54
